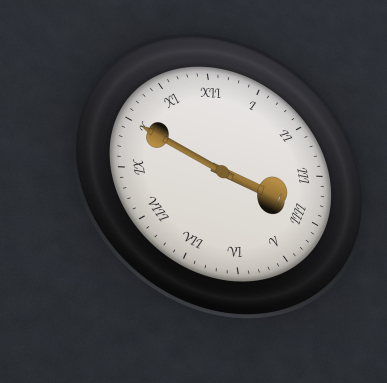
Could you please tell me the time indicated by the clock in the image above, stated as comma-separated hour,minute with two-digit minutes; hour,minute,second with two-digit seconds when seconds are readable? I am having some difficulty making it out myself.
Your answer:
3,50
